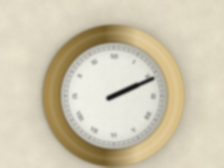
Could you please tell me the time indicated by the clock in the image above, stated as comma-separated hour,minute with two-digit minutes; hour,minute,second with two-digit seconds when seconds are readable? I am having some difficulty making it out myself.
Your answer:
2,11
